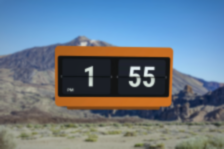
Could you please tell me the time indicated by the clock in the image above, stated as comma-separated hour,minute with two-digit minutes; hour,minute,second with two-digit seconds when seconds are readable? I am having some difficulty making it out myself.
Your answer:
1,55
